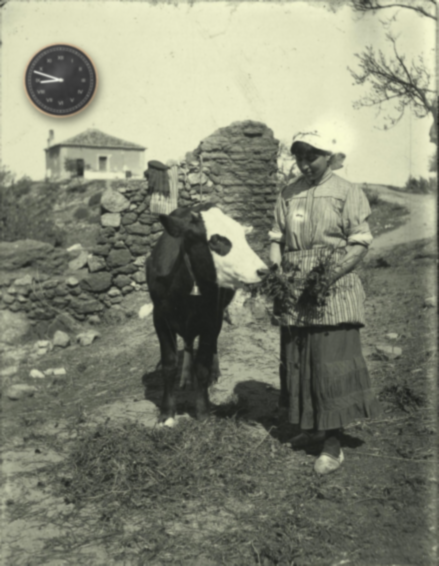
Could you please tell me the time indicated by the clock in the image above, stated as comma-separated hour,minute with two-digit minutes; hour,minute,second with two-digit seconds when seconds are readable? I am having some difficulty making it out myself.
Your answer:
8,48
